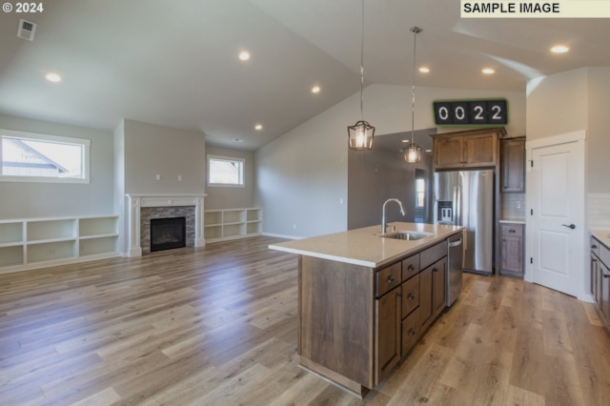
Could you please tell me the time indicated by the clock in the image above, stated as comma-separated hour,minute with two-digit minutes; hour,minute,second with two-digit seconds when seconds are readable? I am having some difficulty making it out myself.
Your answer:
0,22
